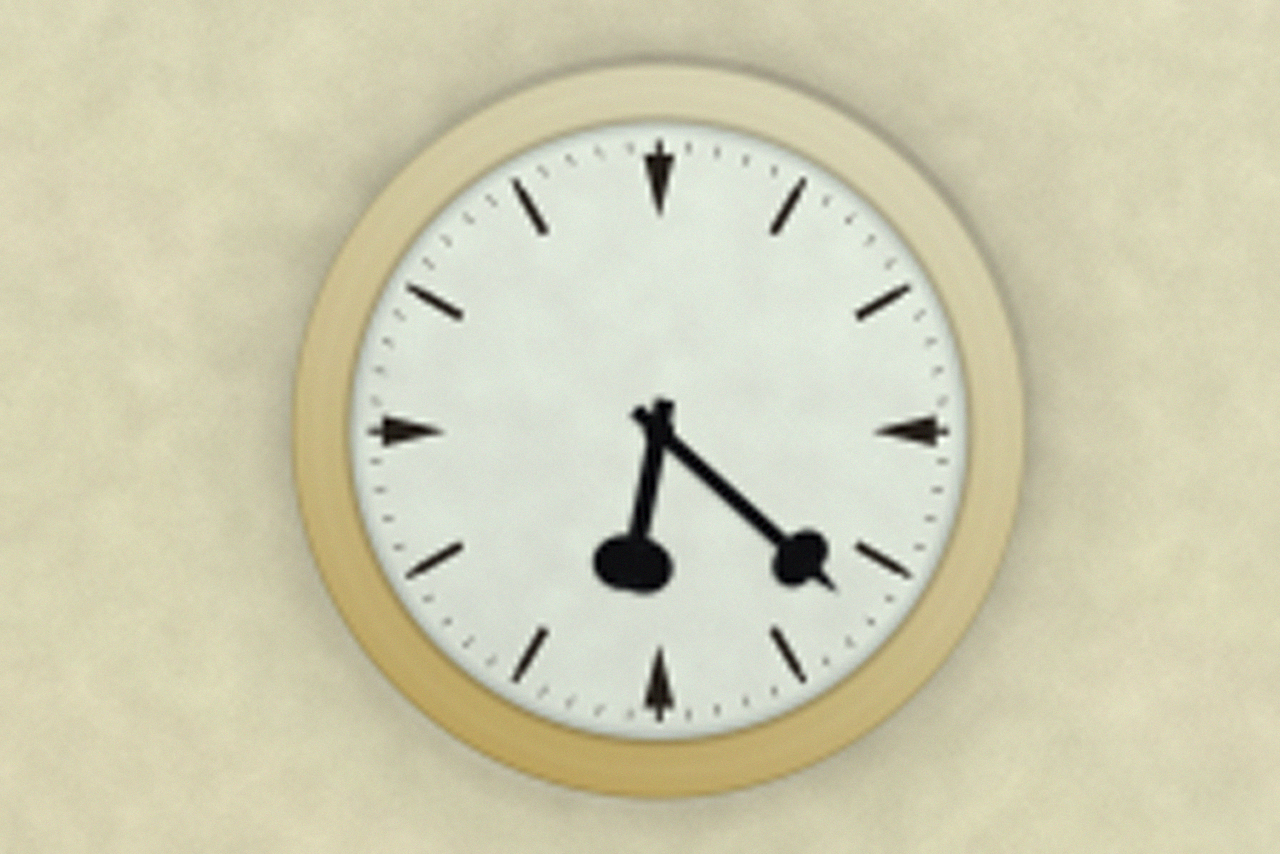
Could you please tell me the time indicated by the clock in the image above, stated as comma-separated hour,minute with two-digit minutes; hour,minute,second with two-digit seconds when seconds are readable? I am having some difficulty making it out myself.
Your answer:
6,22
